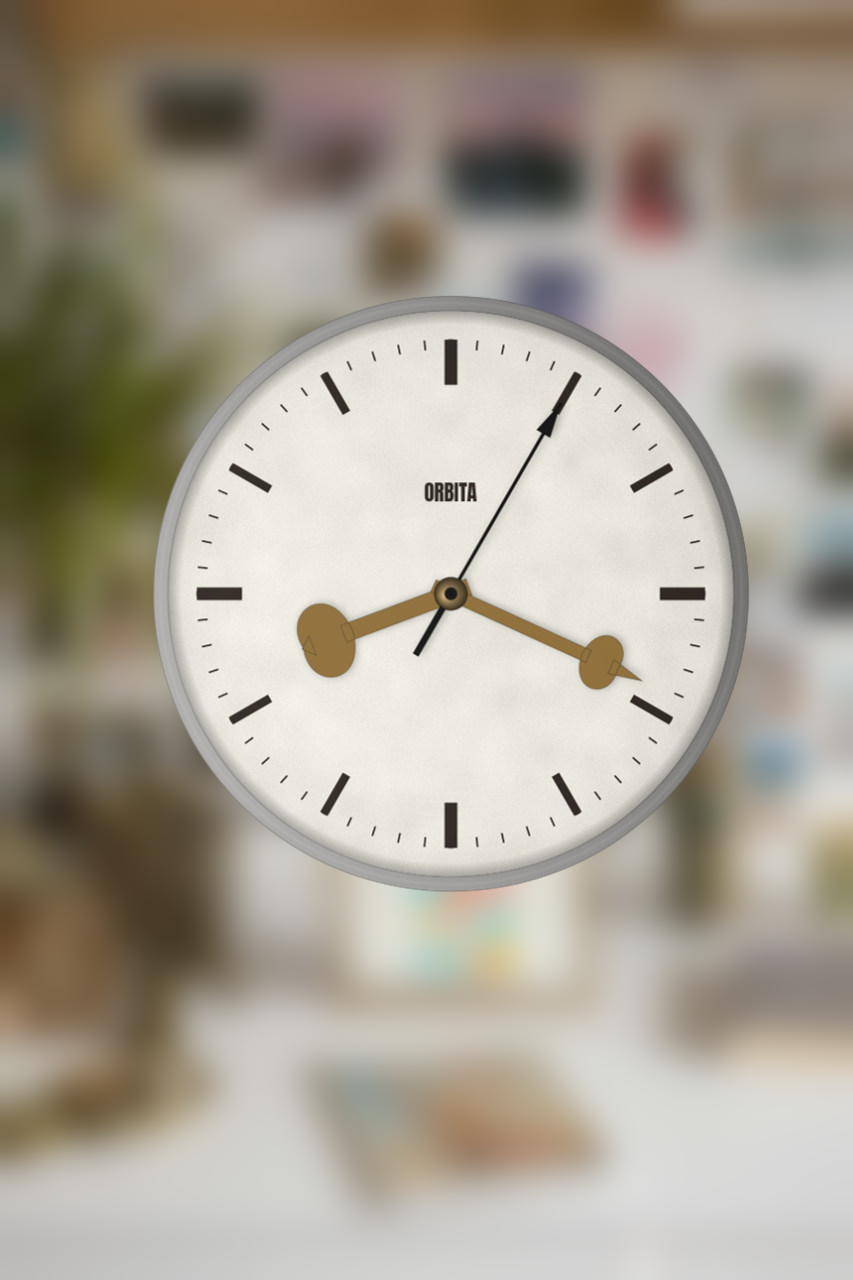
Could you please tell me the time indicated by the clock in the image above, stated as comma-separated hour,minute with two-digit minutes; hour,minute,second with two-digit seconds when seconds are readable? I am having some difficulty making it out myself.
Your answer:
8,19,05
